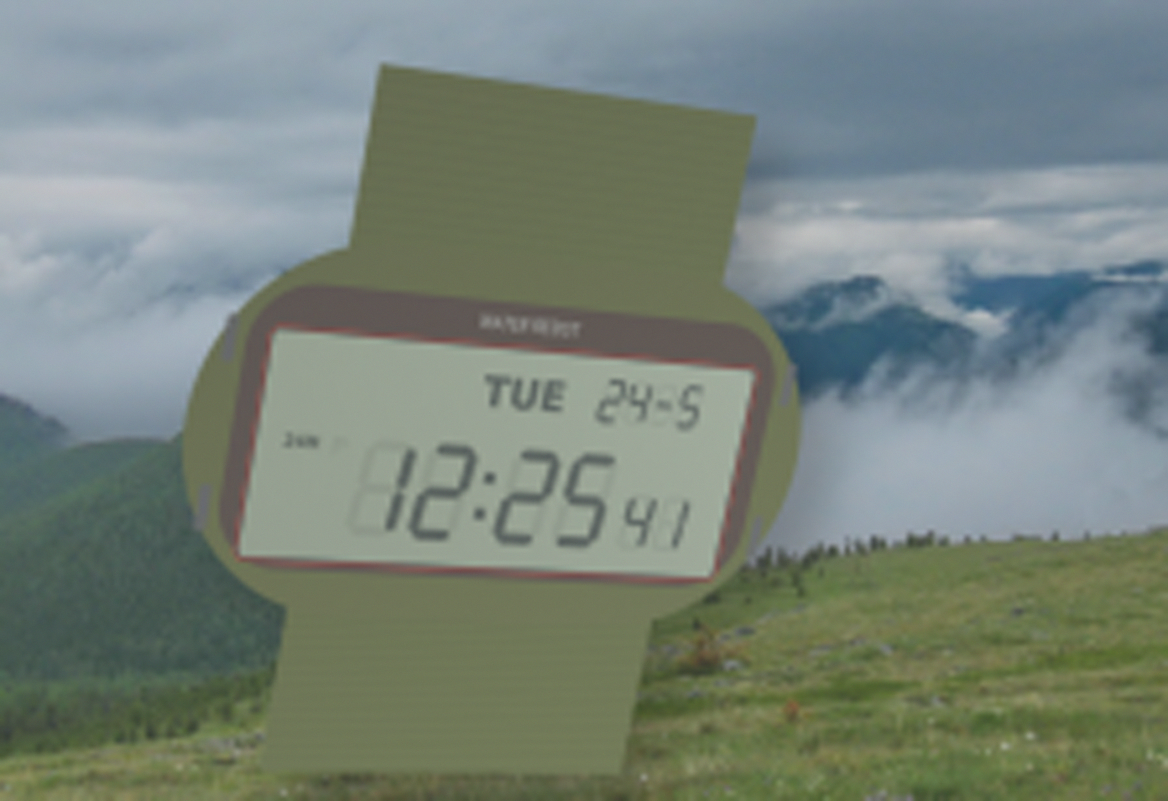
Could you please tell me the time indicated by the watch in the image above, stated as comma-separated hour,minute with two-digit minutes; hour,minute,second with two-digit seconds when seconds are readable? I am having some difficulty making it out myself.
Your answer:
12,25,41
